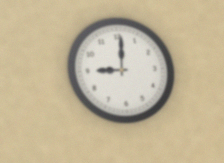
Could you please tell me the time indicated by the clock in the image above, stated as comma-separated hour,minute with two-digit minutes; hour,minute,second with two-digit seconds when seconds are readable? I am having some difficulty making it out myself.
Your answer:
9,01
